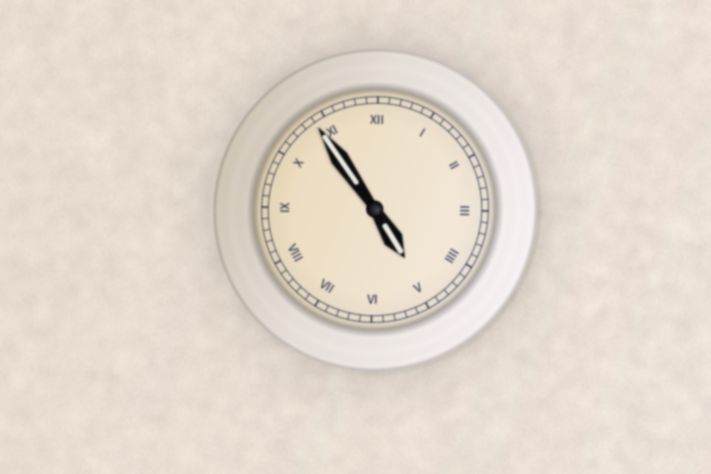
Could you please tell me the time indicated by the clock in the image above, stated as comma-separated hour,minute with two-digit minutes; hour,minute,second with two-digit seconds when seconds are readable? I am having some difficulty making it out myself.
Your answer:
4,54
